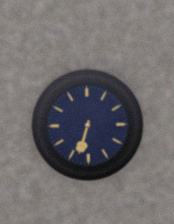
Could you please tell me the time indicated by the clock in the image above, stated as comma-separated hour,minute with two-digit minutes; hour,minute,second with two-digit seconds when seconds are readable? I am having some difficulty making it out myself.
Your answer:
6,33
